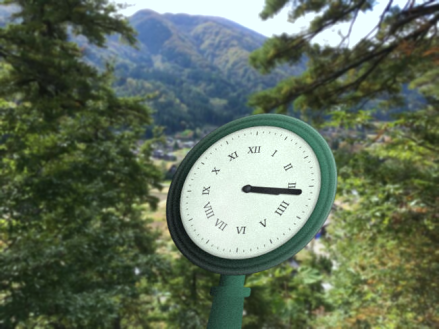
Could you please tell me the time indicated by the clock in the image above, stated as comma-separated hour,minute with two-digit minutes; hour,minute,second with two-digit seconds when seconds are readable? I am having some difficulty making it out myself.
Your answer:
3,16
